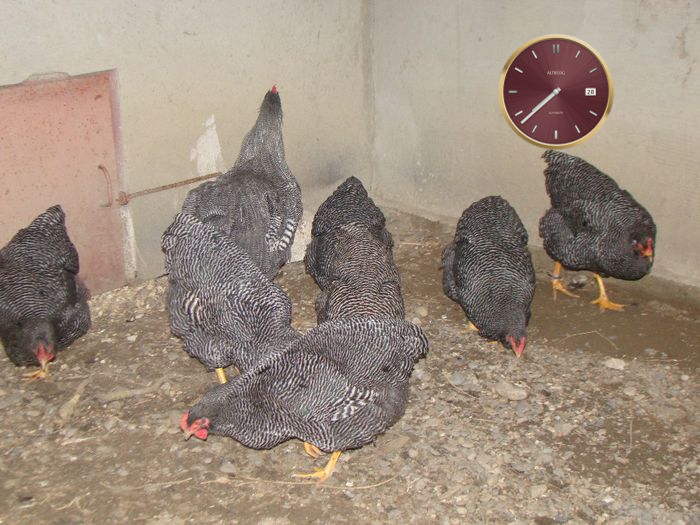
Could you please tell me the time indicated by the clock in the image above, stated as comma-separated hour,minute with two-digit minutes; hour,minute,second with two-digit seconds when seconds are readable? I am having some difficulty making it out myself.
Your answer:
7,38
